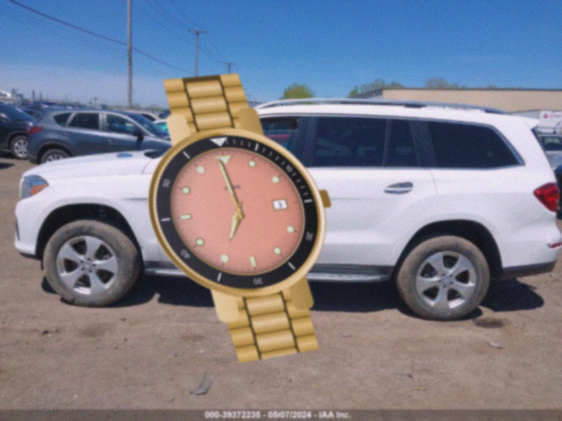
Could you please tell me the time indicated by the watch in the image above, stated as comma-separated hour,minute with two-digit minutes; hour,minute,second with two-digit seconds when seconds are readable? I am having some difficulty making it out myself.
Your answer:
6,59
